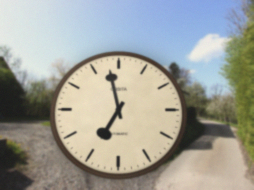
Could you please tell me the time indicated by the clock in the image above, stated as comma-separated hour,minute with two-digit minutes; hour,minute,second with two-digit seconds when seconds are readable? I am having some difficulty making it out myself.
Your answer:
6,58
